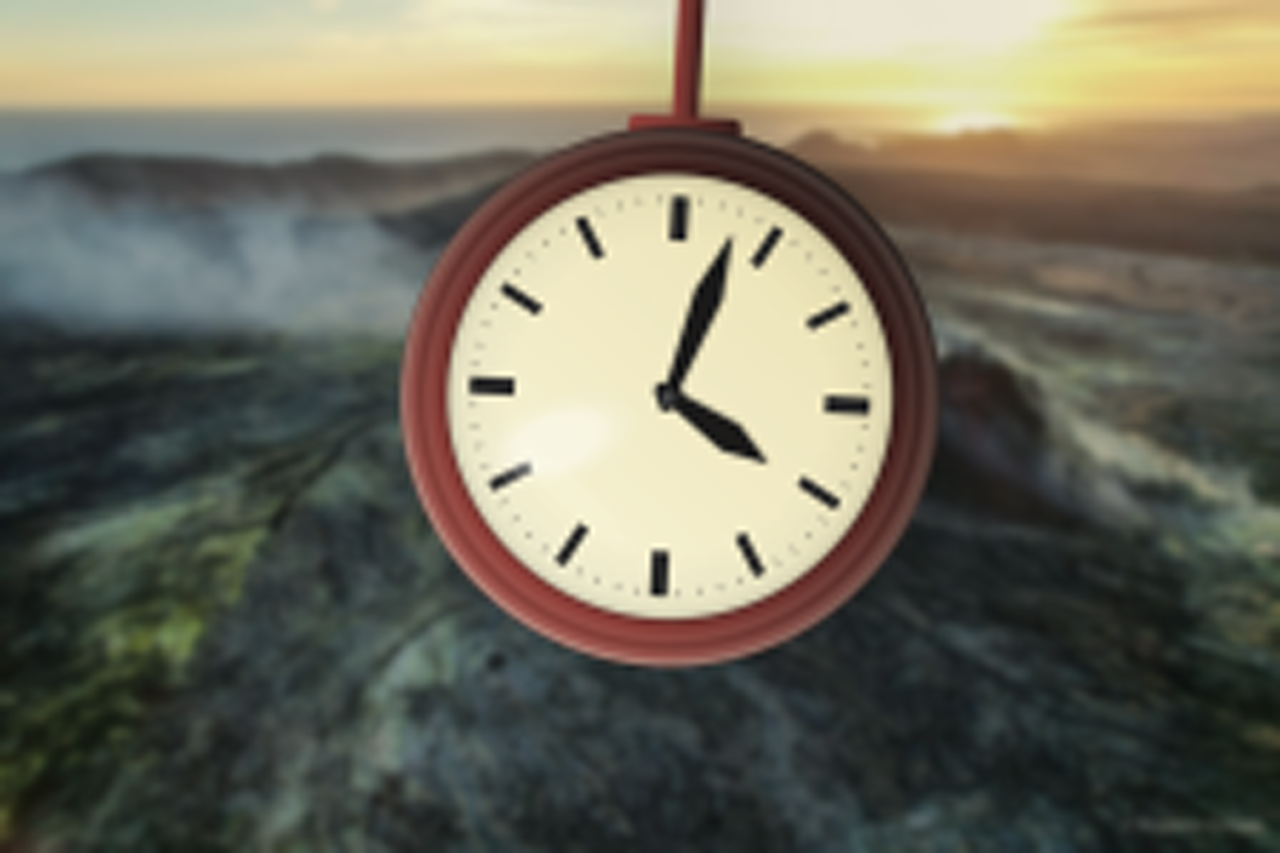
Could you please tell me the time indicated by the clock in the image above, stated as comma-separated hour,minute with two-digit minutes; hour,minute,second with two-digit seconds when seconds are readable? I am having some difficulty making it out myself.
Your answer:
4,03
